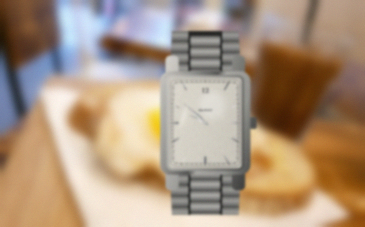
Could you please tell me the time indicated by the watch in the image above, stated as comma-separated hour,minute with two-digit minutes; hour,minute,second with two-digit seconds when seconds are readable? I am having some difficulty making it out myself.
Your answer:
9,52
